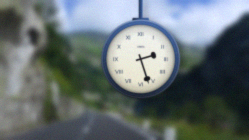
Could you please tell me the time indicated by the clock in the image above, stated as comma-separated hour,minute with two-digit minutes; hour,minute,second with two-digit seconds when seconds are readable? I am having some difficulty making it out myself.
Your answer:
2,27
